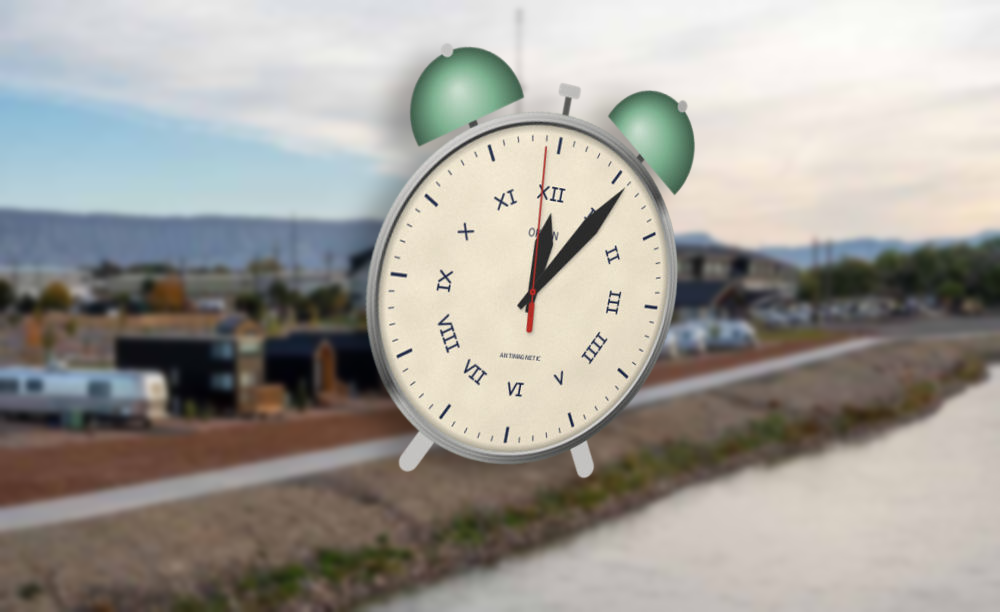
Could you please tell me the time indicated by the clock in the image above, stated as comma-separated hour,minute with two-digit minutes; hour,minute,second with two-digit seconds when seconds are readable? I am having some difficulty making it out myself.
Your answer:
12,05,59
